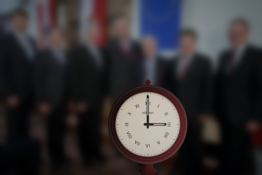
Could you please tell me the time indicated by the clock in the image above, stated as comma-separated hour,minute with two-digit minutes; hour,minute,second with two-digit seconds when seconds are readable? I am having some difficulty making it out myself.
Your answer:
3,00
